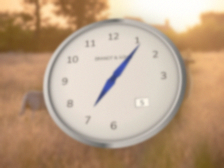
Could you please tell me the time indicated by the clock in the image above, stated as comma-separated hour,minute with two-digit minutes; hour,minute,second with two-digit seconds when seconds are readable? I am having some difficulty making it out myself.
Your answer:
7,06
